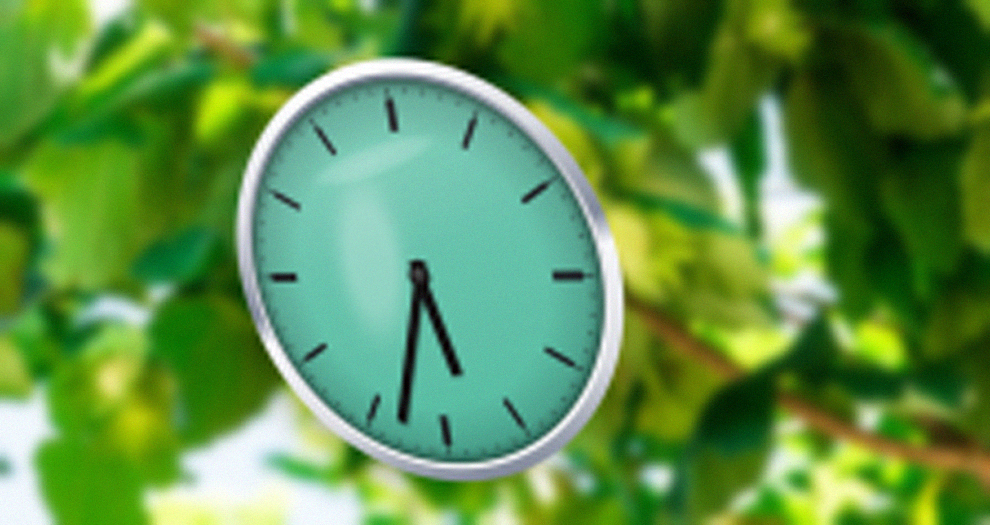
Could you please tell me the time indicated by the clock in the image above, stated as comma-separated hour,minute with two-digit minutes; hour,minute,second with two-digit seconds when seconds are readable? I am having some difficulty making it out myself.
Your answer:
5,33
